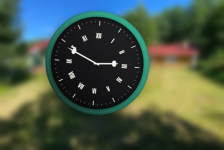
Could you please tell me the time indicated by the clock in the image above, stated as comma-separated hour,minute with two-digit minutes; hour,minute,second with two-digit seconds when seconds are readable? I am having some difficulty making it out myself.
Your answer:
2,49
